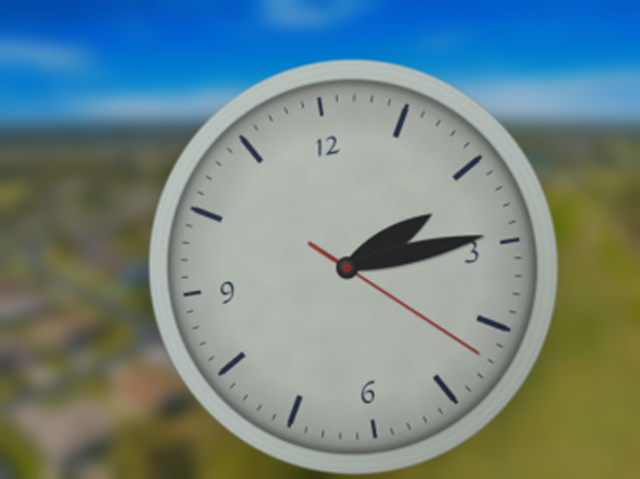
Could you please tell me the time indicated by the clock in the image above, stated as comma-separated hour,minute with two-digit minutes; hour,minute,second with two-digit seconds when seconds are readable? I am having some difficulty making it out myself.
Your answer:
2,14,22
